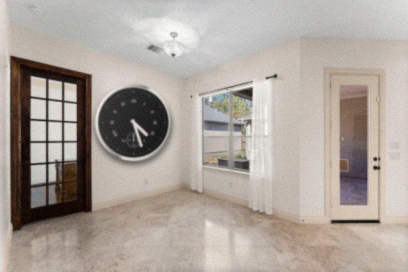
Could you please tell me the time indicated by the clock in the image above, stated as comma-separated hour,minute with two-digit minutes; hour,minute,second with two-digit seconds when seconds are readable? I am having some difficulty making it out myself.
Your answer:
4,27
